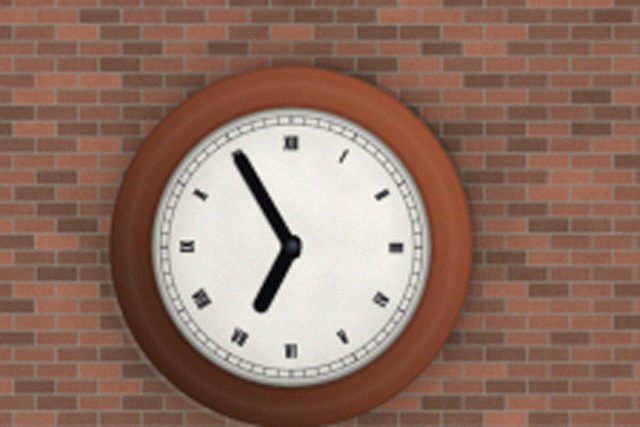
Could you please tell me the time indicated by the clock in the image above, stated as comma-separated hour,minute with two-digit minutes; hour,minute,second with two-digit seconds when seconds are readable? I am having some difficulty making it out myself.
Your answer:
6,55
